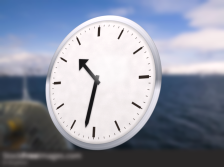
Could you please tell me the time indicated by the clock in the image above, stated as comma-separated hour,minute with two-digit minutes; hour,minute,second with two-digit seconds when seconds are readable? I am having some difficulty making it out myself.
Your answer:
10,32
